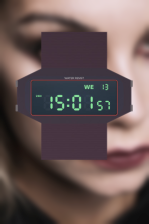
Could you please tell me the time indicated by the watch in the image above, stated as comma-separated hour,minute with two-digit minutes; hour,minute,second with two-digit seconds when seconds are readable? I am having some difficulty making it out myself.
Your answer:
15,01,57
